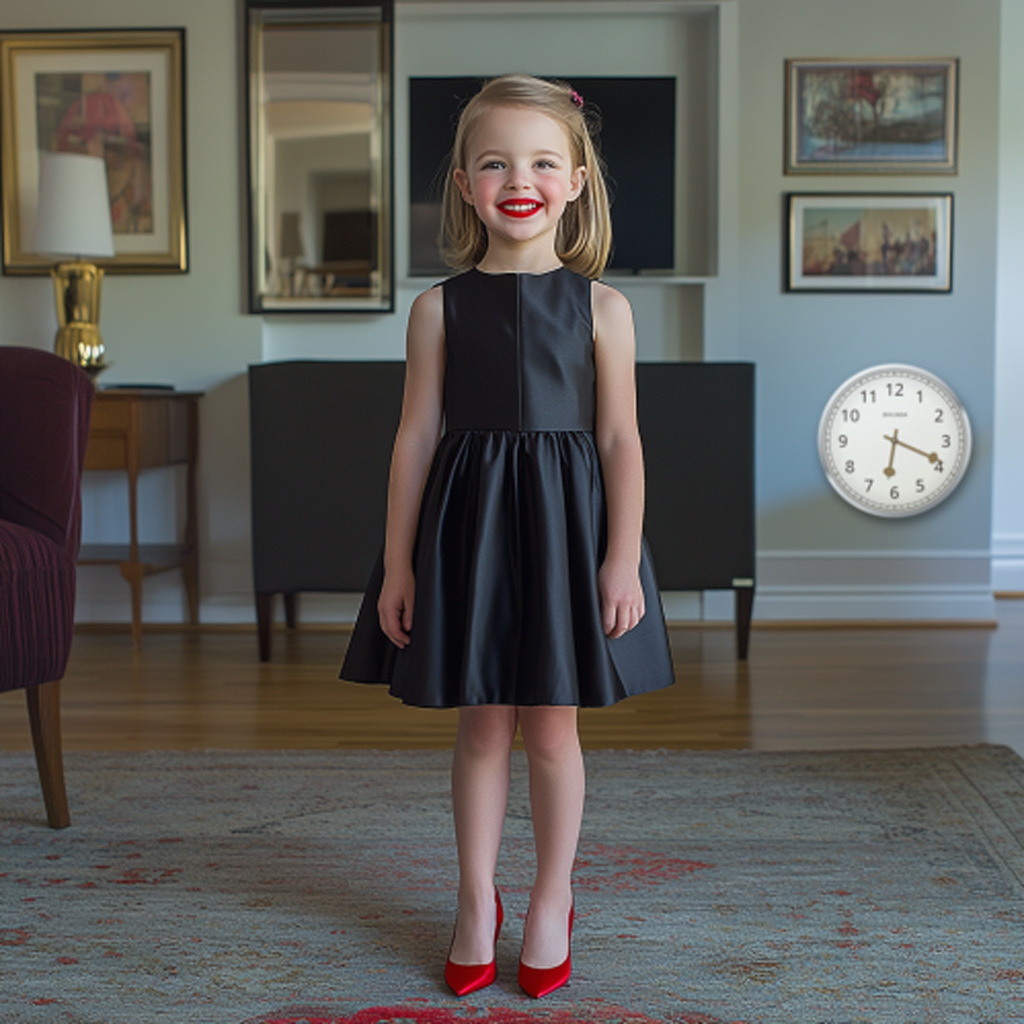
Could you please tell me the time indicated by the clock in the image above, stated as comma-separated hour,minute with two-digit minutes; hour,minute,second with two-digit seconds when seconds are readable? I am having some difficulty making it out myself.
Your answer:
6,19
